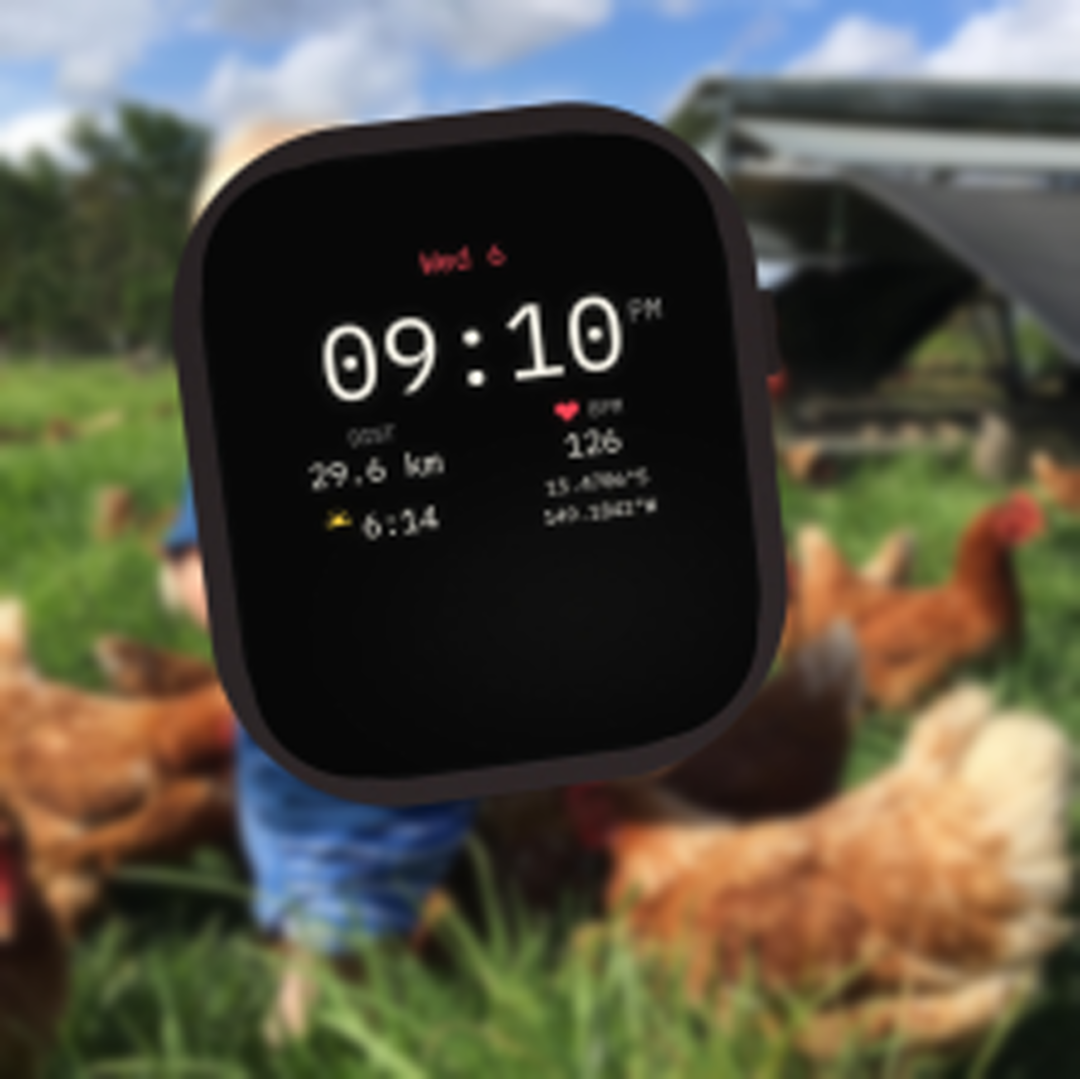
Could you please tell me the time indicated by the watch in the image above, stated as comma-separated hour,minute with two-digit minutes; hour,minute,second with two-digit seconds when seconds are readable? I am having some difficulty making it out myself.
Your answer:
9,10
